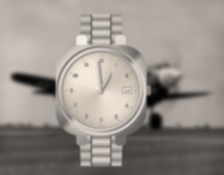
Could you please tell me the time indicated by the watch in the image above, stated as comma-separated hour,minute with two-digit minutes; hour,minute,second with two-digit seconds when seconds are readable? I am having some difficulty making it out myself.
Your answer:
12,59
